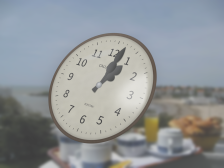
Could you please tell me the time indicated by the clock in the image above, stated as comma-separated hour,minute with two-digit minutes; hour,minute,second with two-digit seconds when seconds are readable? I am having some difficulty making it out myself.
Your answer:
1,02
